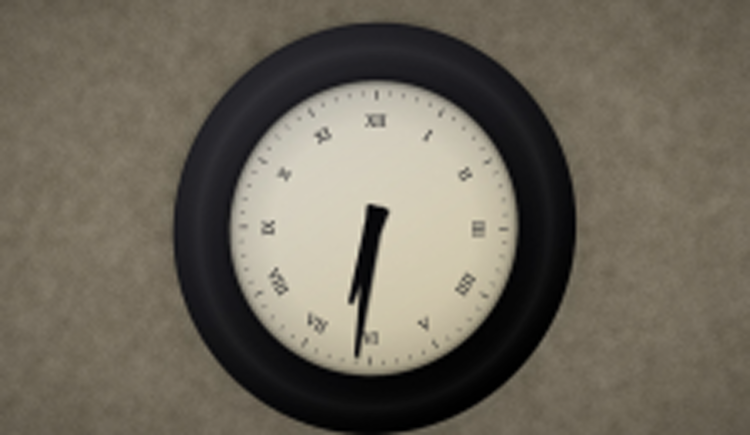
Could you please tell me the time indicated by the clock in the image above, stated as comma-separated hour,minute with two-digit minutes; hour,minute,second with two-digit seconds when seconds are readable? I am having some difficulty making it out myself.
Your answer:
6,31
